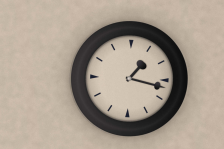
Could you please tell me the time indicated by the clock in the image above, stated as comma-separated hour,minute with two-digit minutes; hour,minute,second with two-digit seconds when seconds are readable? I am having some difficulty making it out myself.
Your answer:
1,17
